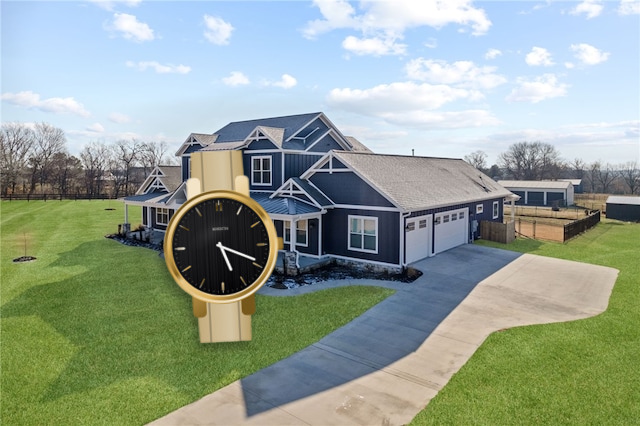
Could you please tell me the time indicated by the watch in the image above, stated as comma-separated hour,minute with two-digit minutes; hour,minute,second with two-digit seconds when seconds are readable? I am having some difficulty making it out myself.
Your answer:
5,19
